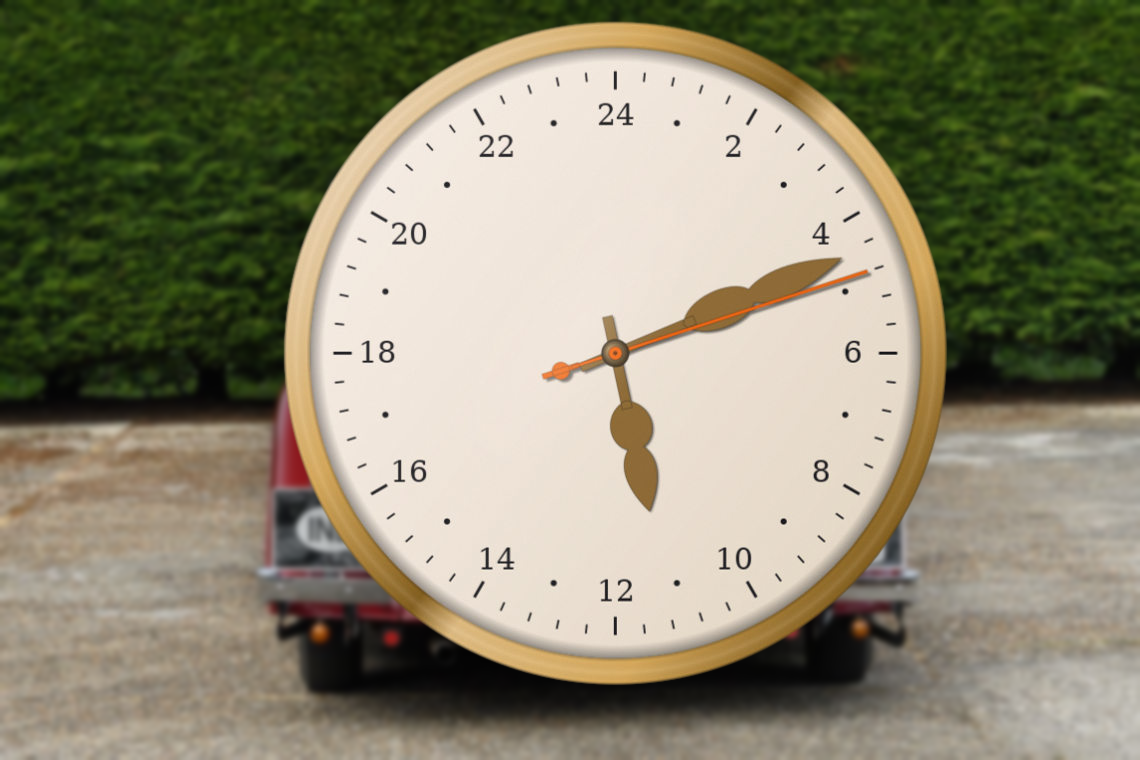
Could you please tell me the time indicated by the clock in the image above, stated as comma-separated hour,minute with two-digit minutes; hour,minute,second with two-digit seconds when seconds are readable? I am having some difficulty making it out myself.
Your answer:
11,11,12
